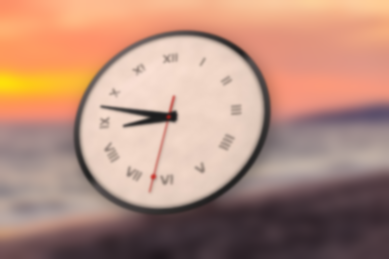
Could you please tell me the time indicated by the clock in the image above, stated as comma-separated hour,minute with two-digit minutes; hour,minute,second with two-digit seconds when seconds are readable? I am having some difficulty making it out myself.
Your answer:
8,47,32
